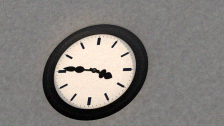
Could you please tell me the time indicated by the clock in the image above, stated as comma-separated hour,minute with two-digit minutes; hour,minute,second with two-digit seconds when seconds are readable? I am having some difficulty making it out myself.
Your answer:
3,46
